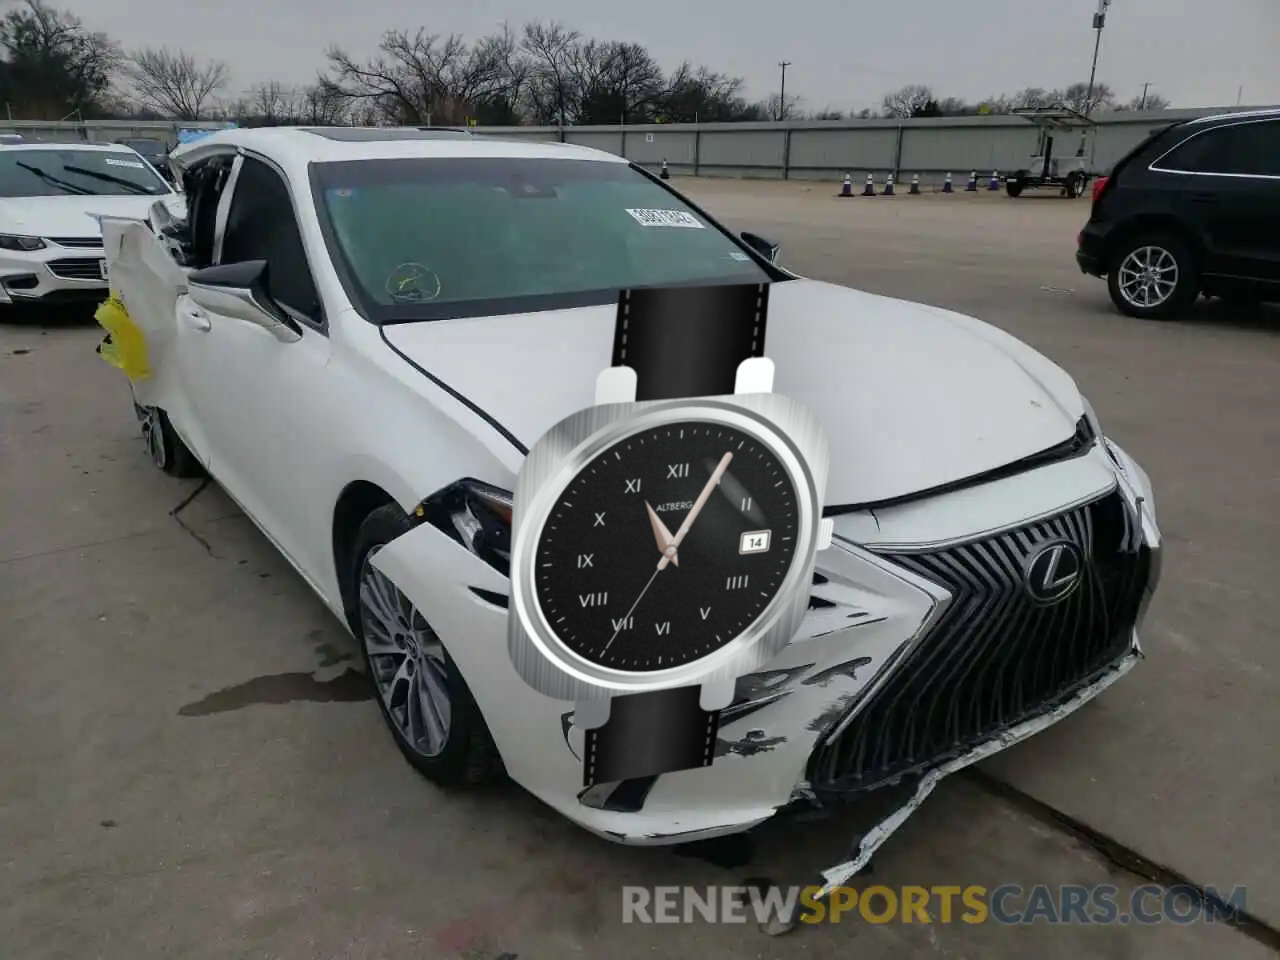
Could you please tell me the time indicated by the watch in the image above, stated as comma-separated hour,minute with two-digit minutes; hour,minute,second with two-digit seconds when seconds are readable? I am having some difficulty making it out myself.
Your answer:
11,04,35
